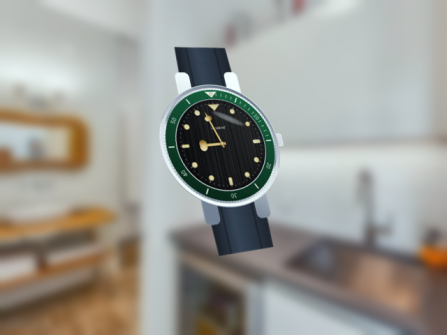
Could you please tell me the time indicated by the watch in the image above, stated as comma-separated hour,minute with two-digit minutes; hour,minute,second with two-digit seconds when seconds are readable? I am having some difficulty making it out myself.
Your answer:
8,57
